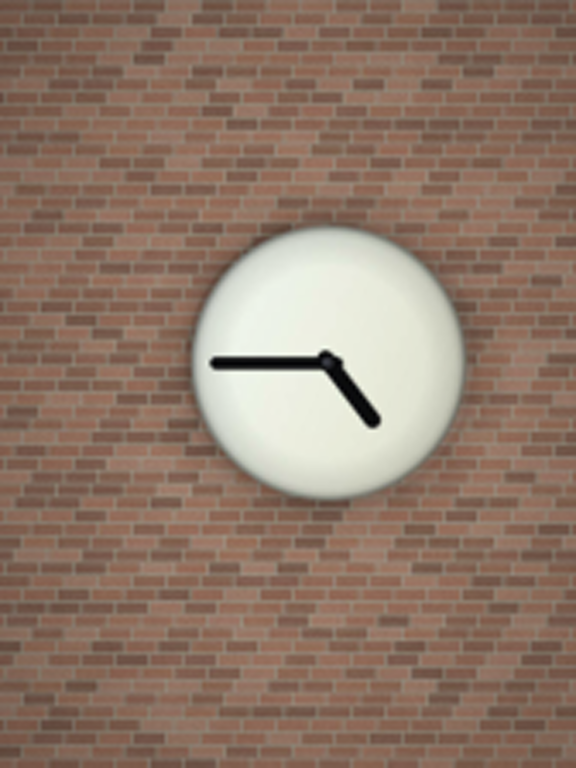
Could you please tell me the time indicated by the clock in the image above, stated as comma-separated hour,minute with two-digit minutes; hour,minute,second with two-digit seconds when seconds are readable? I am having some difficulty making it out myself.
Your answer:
4,45
